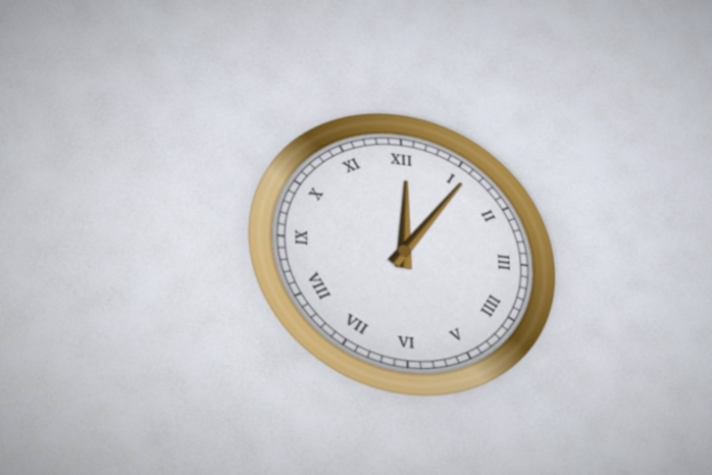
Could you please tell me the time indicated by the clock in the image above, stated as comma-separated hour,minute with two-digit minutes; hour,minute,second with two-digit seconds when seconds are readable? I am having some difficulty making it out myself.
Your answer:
12,06
